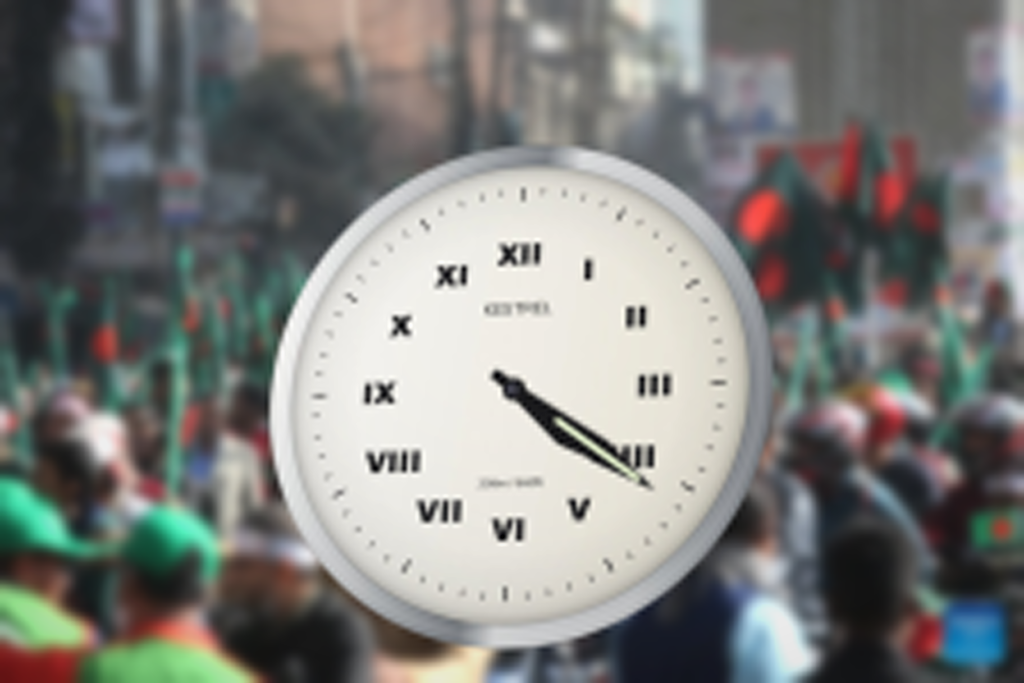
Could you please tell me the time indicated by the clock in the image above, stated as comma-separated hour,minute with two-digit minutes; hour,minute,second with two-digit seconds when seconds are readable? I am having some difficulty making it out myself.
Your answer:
4,21
